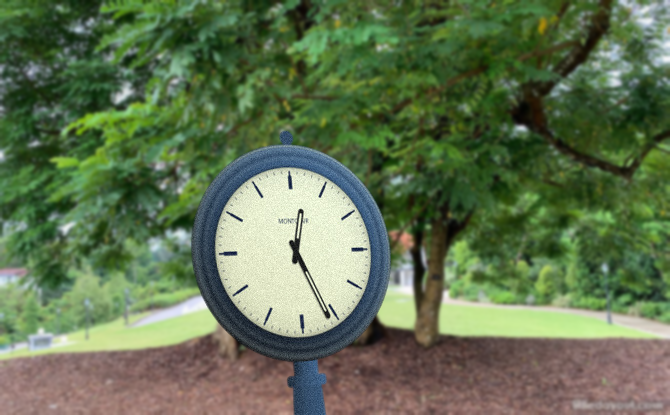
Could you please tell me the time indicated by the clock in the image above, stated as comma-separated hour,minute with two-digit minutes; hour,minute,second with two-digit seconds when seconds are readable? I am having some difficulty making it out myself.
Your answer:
12,26
